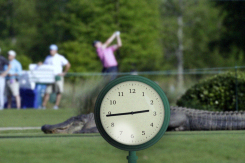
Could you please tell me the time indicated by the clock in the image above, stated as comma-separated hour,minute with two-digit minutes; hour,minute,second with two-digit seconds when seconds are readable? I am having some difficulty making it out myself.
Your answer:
2,44
